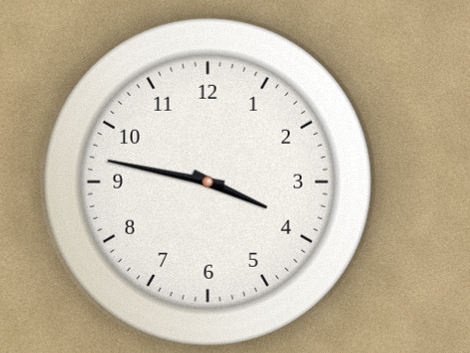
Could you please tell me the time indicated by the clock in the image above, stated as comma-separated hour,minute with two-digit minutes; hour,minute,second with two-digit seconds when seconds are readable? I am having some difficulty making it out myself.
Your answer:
3,47
